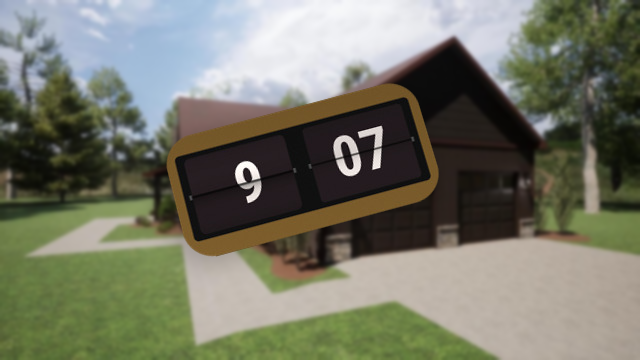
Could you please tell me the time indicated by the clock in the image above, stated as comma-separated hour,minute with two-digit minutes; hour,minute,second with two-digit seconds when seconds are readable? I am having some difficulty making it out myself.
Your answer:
9,07
